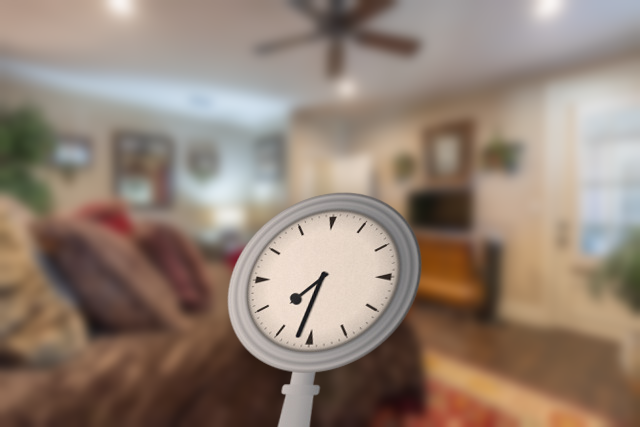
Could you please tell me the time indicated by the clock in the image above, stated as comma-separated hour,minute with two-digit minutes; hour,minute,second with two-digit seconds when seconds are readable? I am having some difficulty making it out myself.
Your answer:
7,32
